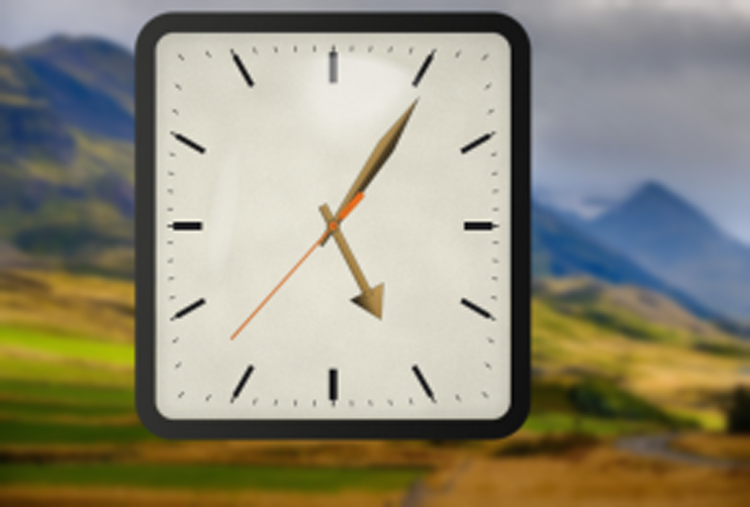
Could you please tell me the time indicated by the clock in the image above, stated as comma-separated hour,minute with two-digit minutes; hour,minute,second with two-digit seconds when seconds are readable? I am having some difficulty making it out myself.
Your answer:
5,05,37
